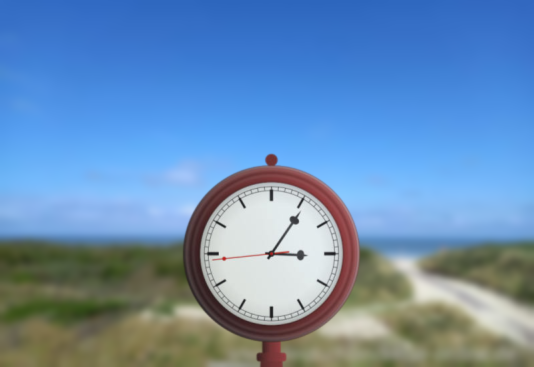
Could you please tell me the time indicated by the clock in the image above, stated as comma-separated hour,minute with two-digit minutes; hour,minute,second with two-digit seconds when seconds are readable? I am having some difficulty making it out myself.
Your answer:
3,05,44
